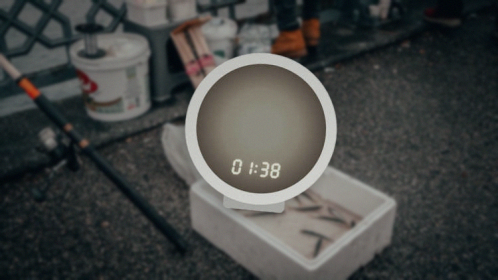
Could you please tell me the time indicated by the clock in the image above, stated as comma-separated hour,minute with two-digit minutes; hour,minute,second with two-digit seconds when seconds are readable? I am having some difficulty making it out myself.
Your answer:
1,38
